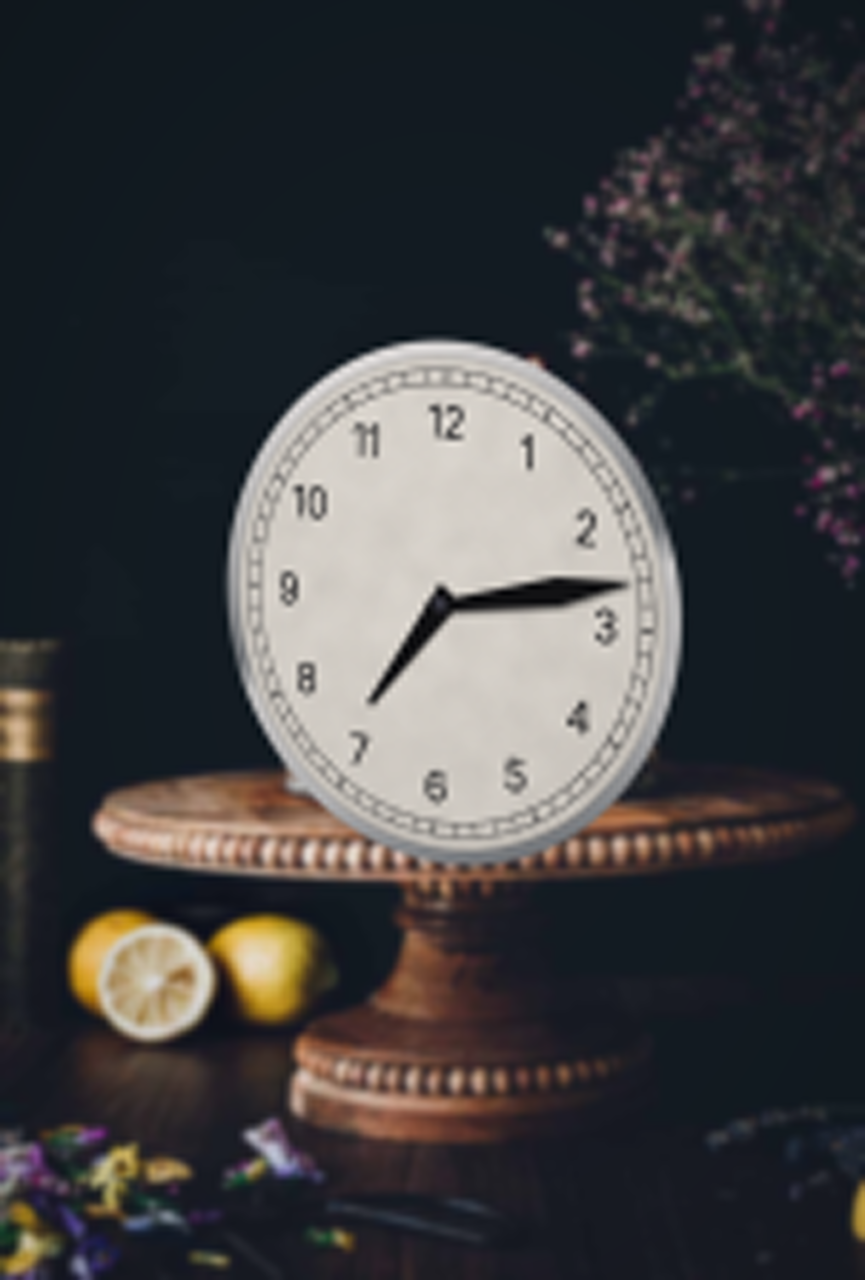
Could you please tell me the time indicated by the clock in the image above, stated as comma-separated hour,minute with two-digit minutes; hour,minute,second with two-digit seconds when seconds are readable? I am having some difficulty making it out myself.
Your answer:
7,13
